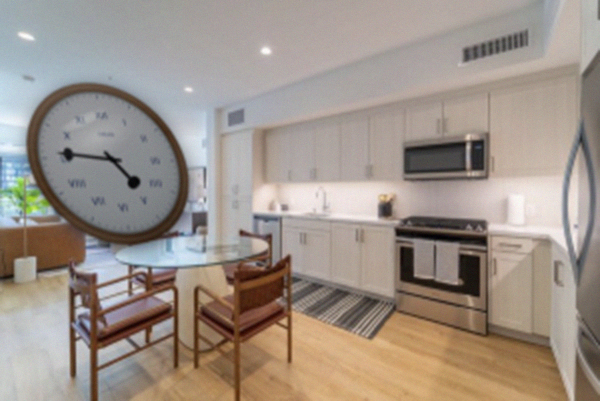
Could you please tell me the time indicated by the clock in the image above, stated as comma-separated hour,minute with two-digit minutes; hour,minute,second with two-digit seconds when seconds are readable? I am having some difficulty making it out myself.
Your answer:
4,46
